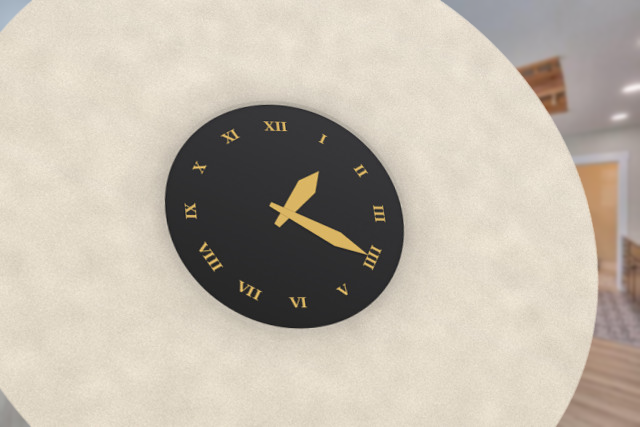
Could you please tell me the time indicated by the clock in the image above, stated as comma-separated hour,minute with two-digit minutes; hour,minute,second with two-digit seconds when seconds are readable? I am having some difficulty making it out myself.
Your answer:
1,20
